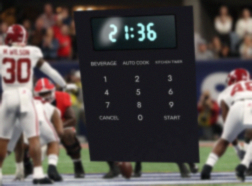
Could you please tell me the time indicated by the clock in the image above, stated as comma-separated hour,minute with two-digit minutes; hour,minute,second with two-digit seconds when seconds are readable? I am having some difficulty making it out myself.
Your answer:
21,36
